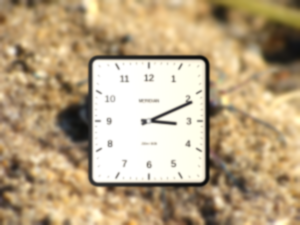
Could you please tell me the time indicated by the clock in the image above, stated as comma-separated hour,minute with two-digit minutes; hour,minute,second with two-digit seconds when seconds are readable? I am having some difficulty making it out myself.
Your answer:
3,11
